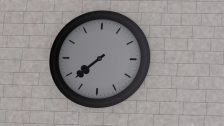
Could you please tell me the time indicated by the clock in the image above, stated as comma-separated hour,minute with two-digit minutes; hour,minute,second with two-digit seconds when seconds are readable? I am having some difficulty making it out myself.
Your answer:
7,38
